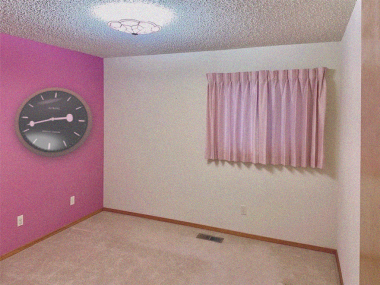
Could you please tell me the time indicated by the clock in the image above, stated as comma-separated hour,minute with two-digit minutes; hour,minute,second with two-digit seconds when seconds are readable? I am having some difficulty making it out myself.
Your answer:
2,42
